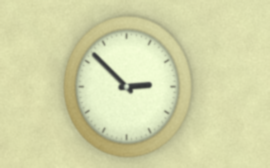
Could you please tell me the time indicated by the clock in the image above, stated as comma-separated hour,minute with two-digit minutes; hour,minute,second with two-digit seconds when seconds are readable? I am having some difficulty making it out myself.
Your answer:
2,52
